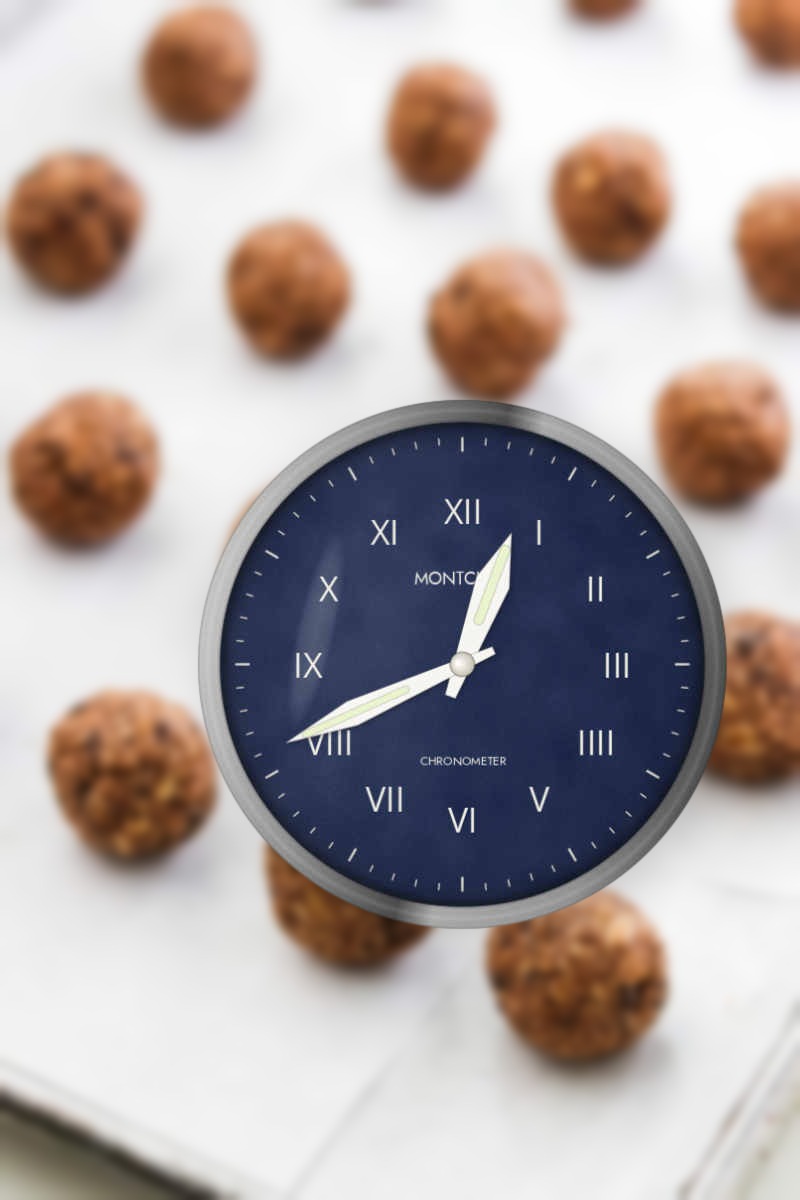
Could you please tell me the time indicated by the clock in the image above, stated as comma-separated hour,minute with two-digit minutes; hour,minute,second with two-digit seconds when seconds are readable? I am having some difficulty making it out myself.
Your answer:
12,41
